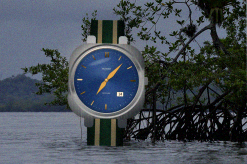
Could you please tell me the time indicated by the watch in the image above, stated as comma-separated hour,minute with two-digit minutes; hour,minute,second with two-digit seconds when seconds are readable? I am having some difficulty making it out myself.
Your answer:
7,07
